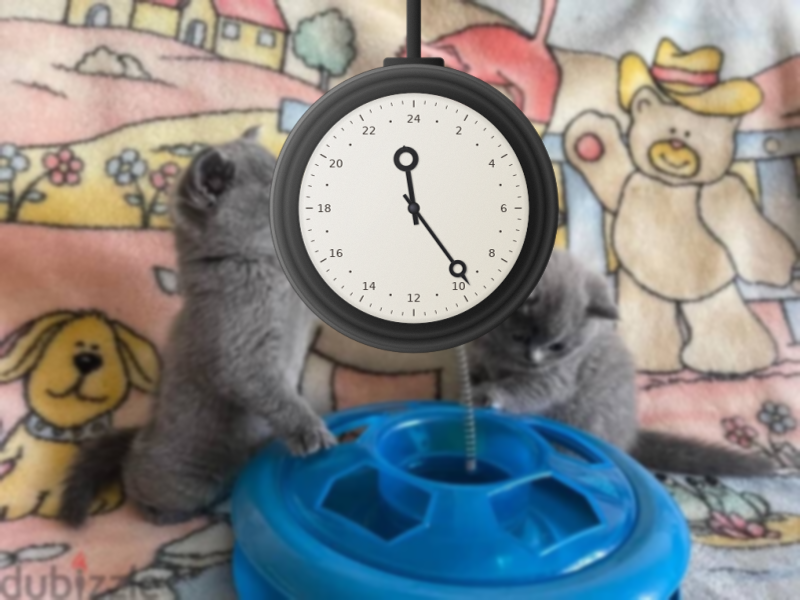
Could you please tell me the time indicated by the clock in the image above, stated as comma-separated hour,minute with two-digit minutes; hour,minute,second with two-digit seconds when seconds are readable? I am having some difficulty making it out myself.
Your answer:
23,24
